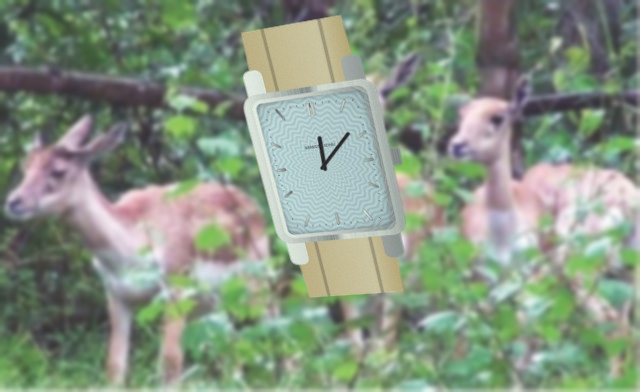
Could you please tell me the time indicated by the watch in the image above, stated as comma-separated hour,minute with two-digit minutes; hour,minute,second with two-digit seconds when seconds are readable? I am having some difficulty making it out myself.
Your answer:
12,08
